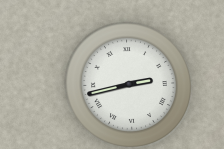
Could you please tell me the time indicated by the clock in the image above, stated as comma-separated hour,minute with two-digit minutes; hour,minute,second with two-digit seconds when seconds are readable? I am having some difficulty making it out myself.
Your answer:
2,43
